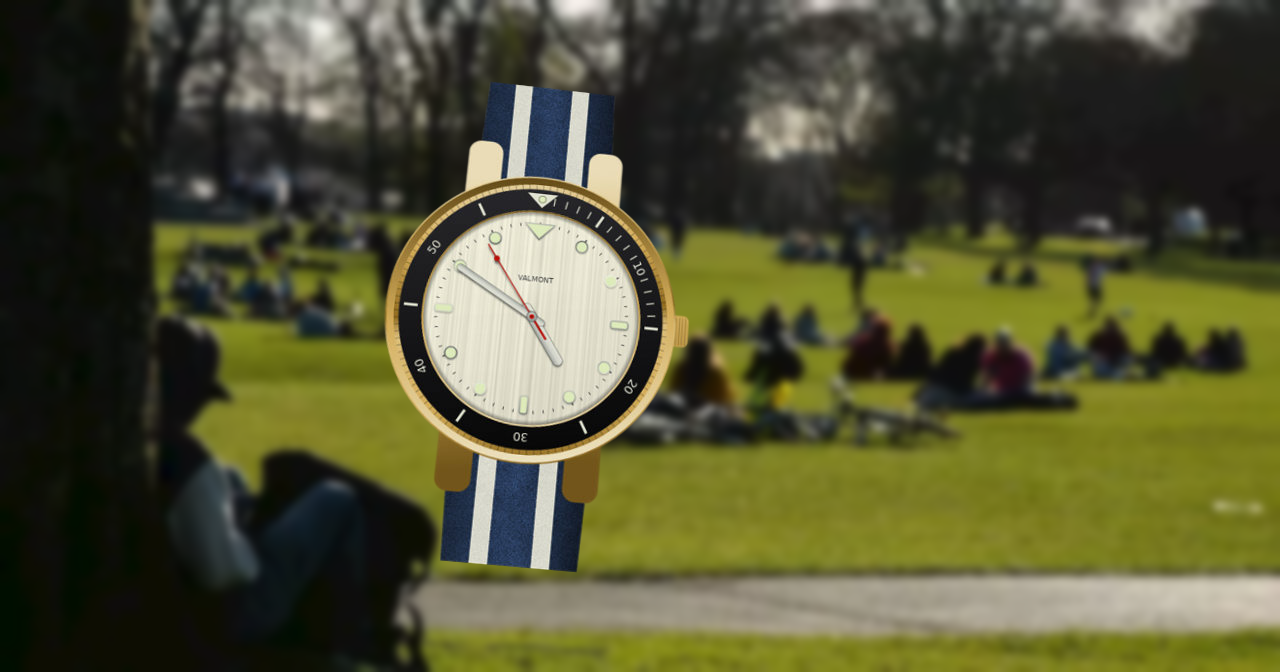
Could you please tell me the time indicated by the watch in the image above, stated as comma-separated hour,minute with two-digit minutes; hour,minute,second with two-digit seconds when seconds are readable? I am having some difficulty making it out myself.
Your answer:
4,49,54
